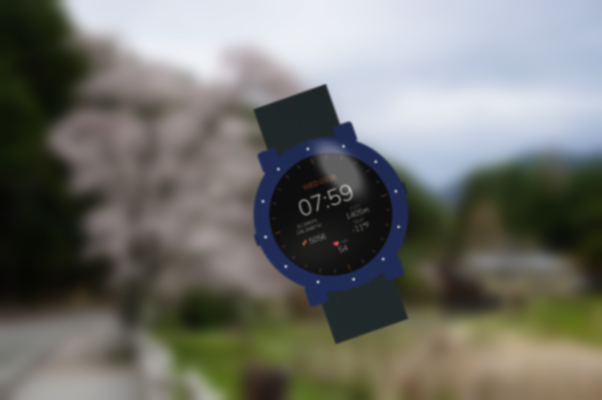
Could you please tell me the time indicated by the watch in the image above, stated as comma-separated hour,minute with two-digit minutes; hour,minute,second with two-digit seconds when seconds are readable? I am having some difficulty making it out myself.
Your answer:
7,59
